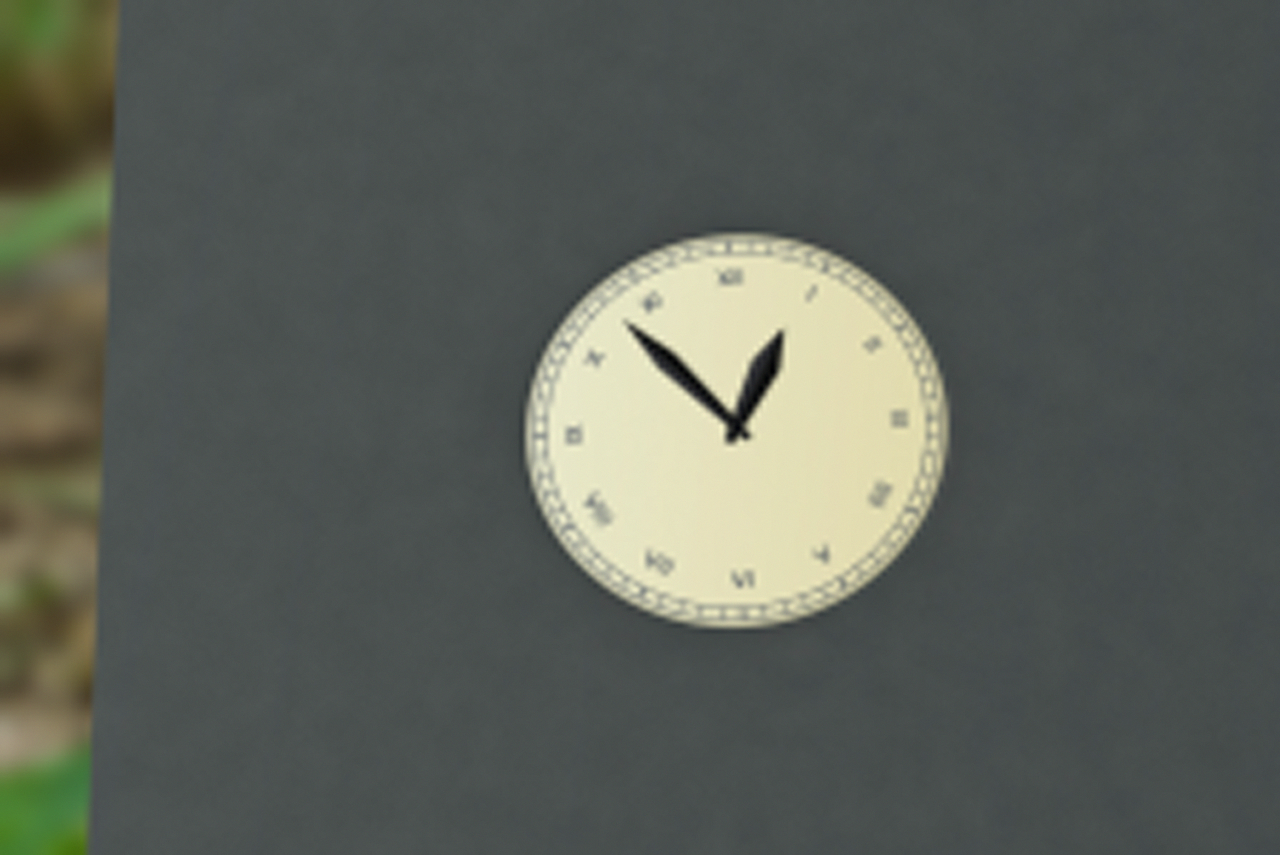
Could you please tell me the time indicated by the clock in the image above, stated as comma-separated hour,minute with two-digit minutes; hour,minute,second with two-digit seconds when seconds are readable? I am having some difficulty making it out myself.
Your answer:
12,53
